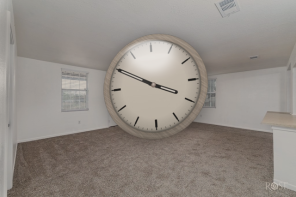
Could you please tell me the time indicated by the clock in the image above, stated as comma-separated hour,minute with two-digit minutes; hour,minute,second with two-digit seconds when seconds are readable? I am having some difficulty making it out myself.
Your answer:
3,50
